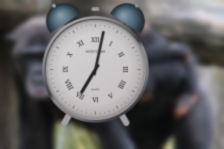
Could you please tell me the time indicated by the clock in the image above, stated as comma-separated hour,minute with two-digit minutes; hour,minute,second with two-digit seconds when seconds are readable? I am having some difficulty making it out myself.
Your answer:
7,02
